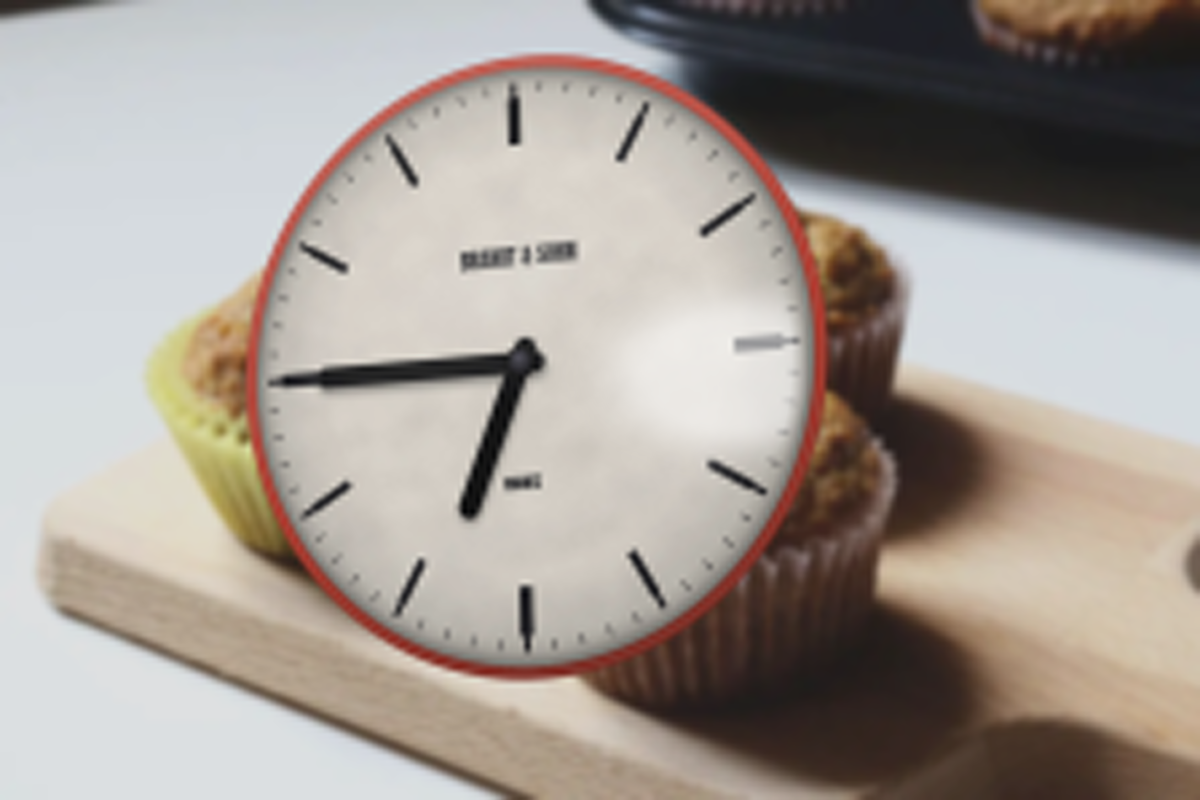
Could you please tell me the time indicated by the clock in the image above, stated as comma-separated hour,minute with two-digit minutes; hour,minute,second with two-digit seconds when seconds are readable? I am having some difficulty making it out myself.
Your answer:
6,45
